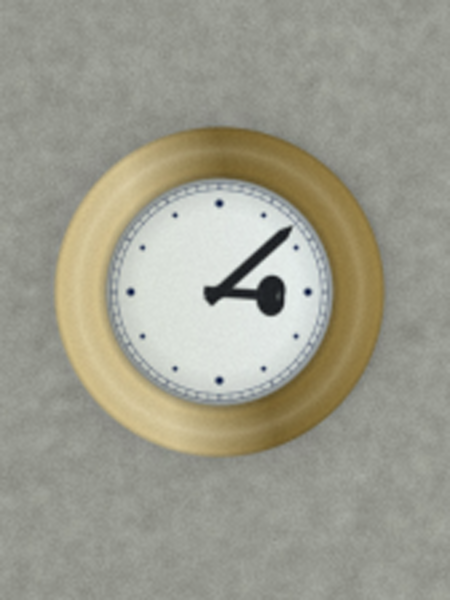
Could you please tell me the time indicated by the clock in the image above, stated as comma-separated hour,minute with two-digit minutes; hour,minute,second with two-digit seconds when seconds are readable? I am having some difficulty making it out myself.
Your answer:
3,08
